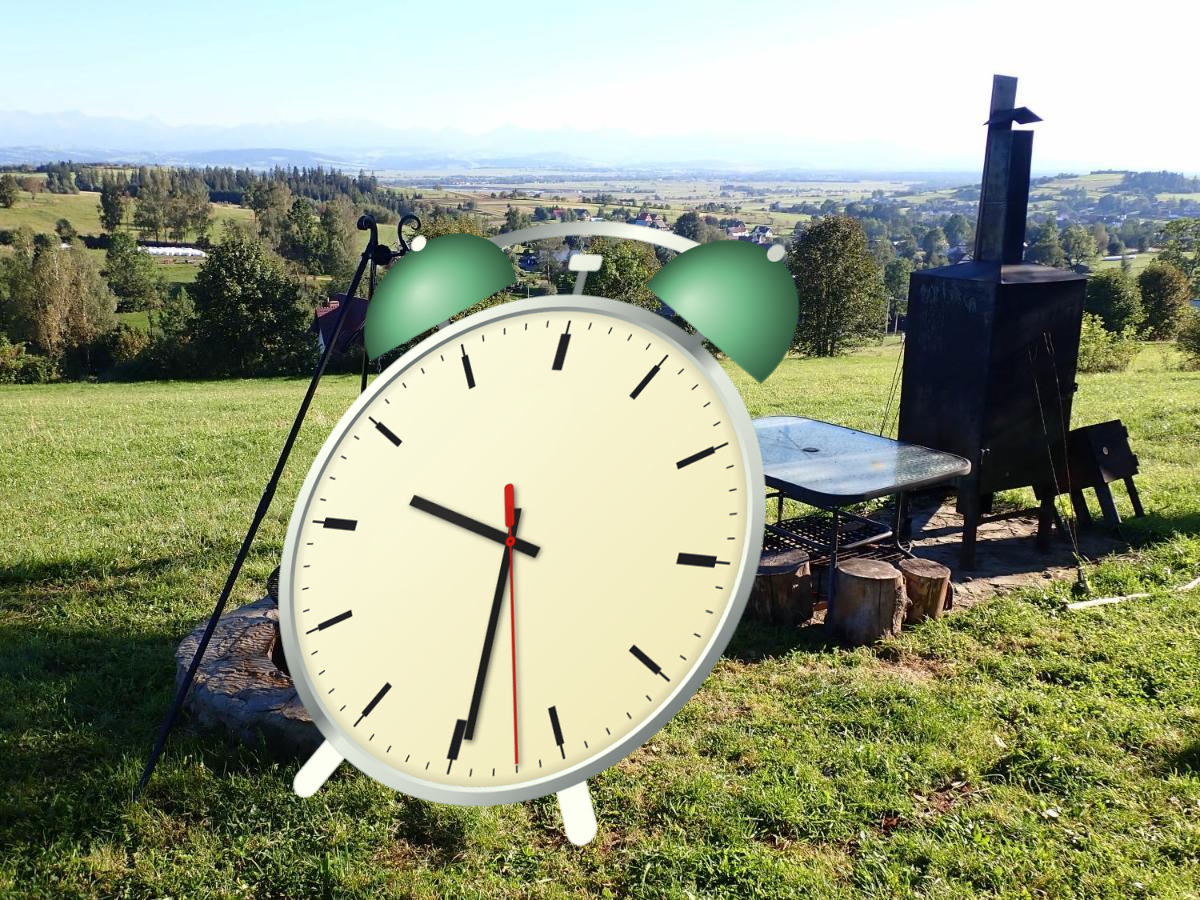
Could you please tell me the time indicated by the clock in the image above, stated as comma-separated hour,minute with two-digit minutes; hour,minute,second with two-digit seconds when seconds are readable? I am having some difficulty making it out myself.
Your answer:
9,29,27
